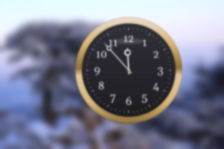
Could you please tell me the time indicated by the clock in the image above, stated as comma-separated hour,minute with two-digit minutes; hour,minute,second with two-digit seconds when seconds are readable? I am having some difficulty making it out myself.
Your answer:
11,53
